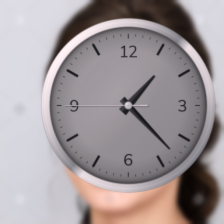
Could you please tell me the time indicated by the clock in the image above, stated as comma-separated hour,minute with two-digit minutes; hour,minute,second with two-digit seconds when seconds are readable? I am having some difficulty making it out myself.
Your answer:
1,22,45
